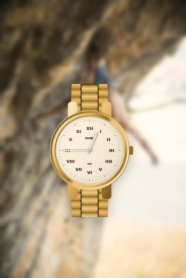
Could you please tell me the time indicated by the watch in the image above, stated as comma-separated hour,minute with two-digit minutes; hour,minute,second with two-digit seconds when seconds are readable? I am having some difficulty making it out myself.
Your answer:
12,45
